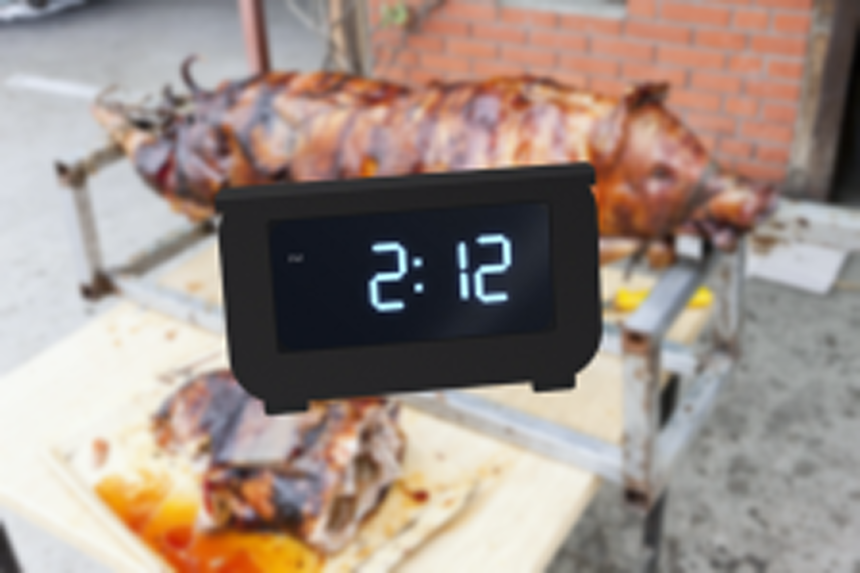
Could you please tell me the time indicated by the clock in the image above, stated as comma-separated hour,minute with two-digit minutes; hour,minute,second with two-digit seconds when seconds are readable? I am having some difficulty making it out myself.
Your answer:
2,12
